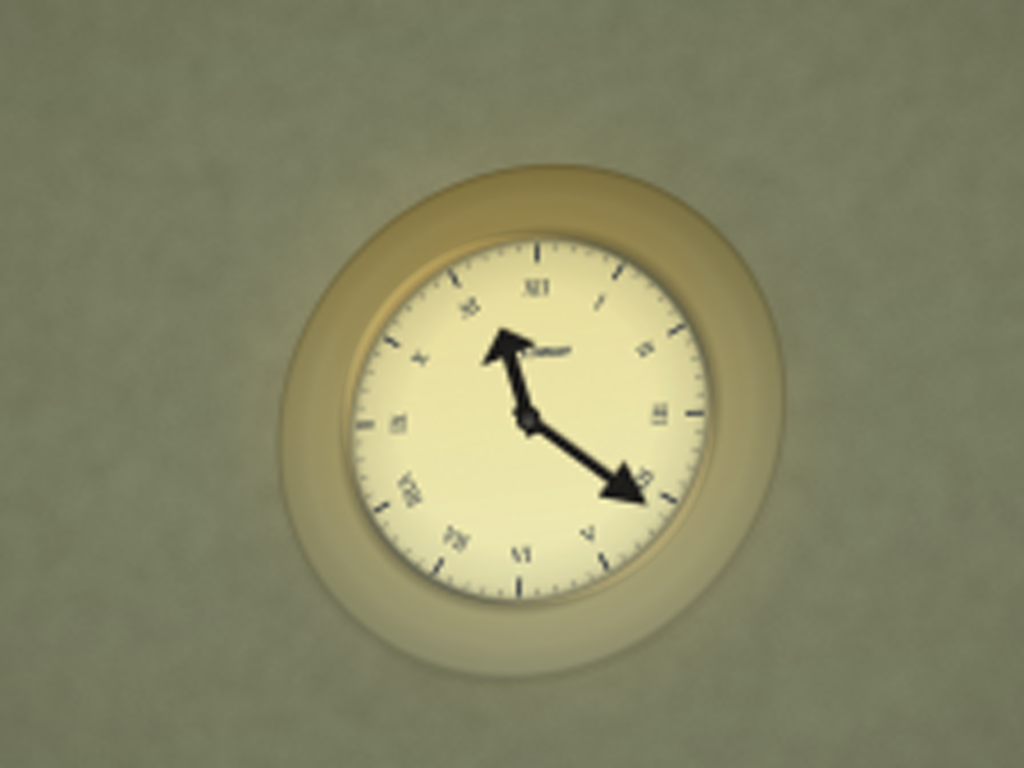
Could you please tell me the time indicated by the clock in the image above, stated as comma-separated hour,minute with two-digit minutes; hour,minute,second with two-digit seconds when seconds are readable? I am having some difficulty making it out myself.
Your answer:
11,21
